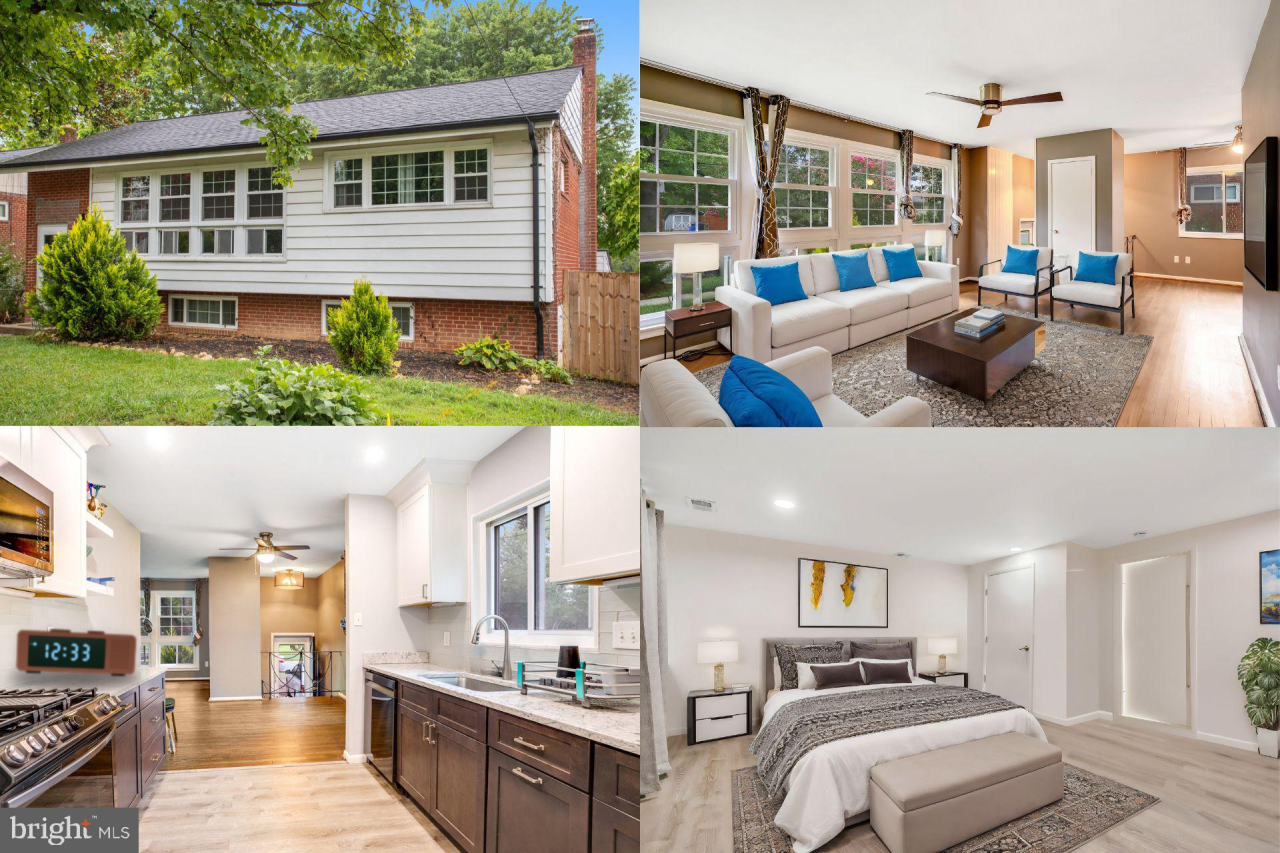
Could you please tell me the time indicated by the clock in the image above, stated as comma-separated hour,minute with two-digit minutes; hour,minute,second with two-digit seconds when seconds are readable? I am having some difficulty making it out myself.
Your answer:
12,33
